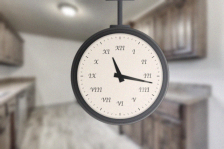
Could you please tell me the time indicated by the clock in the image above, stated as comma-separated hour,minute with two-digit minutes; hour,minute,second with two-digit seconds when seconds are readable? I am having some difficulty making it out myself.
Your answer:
11,17
